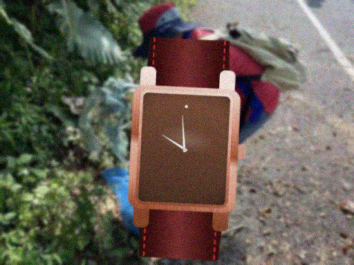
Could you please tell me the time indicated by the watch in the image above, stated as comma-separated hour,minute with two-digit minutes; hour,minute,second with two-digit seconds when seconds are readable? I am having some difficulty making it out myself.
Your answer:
9,59
